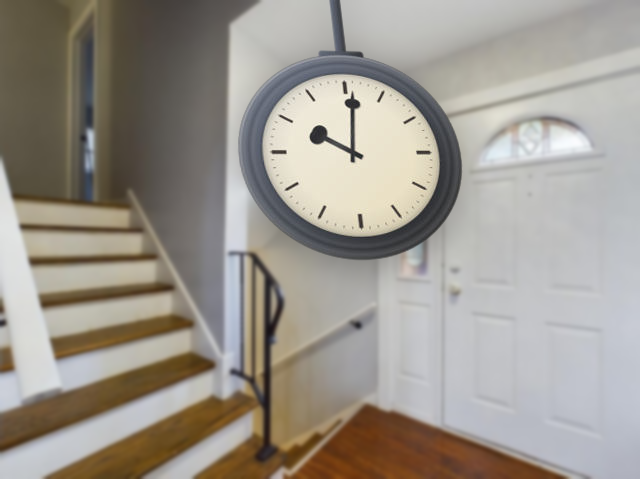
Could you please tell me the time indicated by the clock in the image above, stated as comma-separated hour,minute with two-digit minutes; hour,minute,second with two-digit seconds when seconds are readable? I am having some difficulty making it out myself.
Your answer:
10,01
